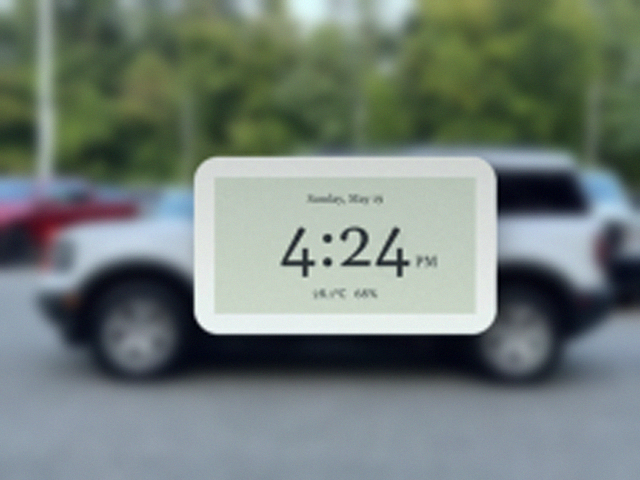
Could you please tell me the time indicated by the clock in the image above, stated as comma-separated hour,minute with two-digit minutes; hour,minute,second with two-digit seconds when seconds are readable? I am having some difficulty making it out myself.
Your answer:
4,24
